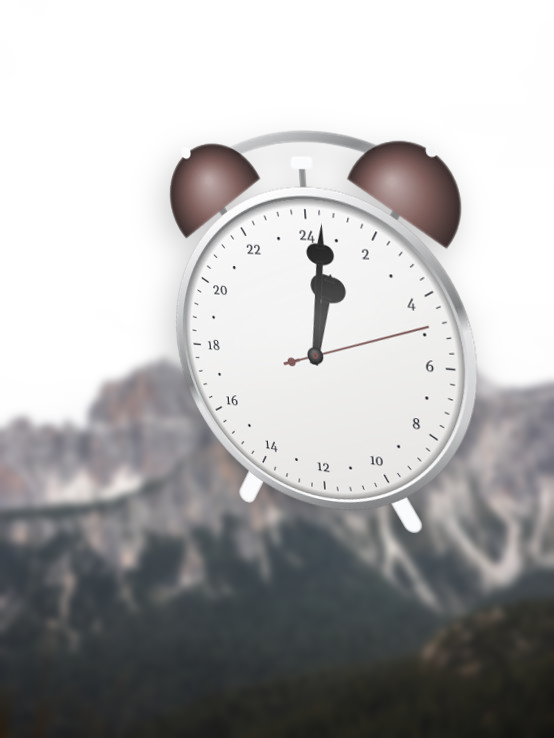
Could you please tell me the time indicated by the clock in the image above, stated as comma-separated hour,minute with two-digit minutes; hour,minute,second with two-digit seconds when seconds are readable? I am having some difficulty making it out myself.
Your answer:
1,01,12
